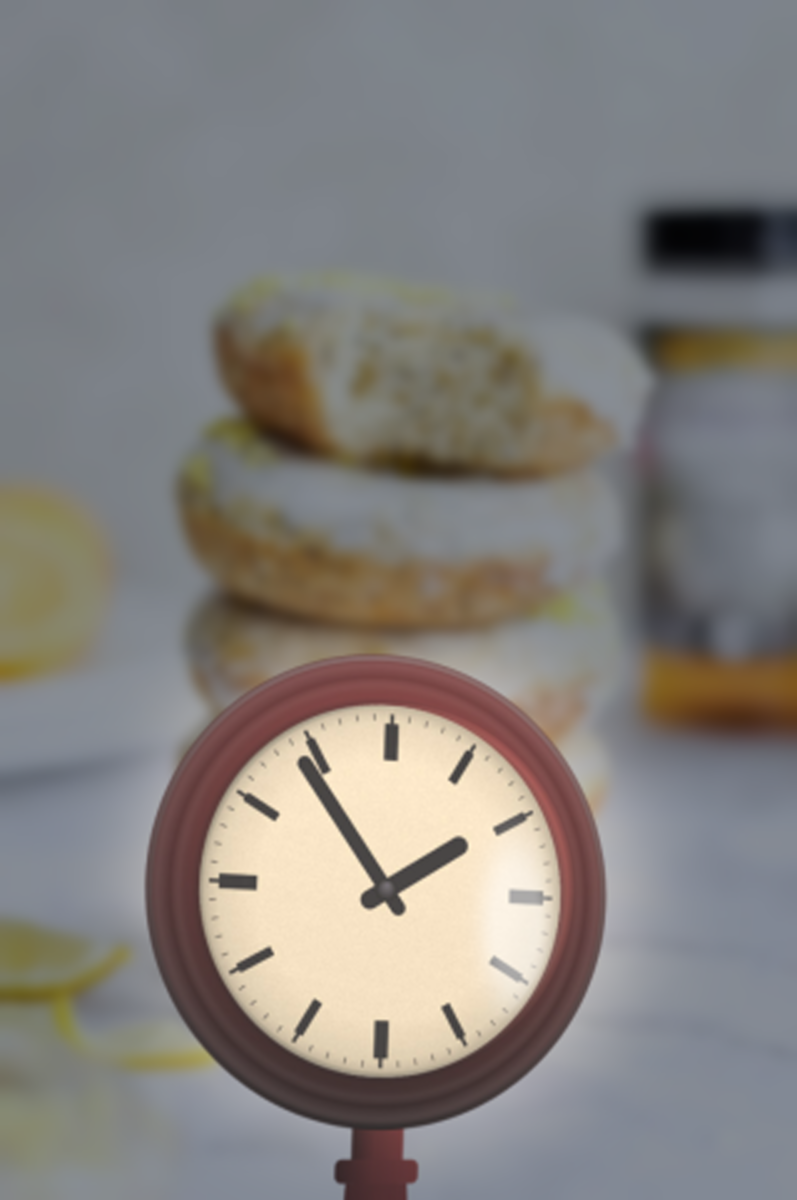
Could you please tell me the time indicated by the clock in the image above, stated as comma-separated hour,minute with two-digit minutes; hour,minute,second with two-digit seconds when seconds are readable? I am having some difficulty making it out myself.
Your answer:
1,54
